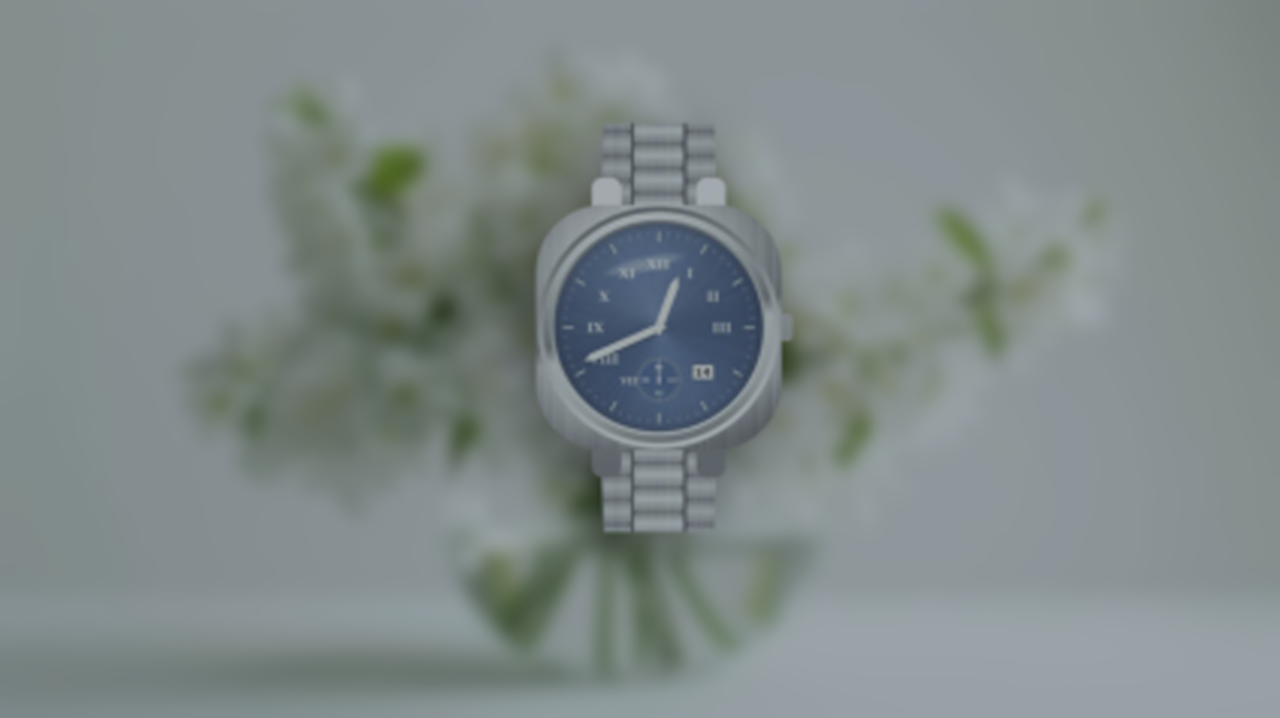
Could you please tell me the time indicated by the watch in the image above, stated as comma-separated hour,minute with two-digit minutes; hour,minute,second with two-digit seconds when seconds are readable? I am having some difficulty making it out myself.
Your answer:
12,41
